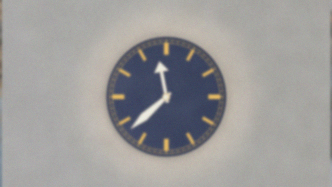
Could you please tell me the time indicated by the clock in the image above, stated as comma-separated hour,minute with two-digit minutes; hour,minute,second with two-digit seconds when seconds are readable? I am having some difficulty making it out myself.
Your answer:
11,38
